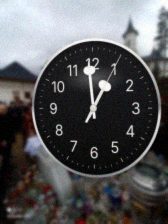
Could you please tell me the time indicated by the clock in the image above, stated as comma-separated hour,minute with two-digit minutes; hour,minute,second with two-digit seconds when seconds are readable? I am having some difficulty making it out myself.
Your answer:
12,59,05
